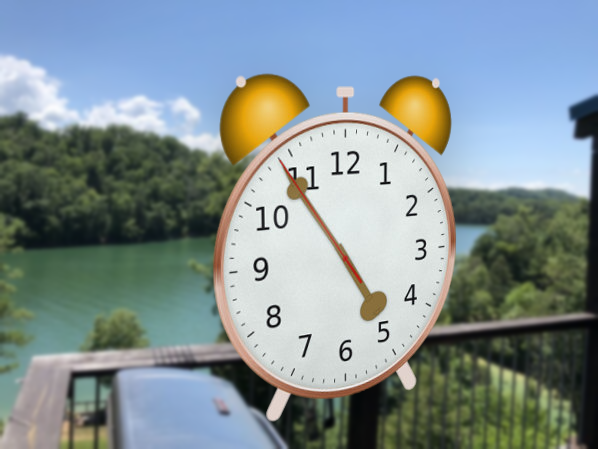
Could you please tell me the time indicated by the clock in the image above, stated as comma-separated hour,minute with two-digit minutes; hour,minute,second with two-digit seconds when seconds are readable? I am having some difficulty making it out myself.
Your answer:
4,53,54
